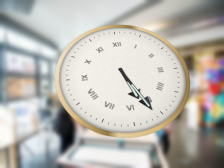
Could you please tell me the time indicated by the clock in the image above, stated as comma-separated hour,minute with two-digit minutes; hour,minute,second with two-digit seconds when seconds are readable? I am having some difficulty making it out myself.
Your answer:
5,26
